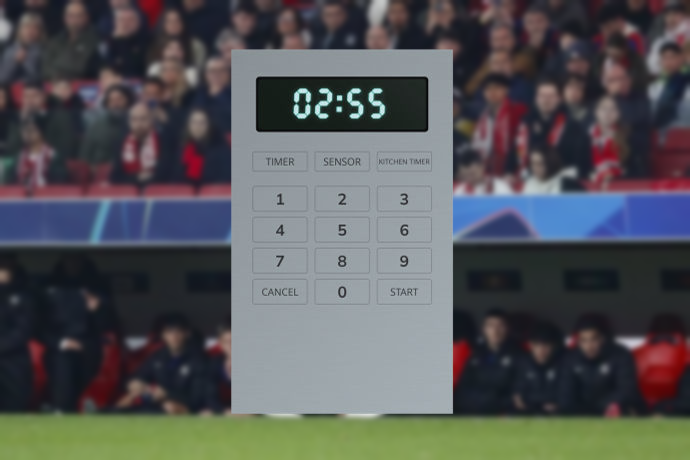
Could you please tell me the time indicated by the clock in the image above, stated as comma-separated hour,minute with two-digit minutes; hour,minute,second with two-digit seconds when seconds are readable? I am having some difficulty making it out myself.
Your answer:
2,55
